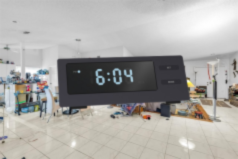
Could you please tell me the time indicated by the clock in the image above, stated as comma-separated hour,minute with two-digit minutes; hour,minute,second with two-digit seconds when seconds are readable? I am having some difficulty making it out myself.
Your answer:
6,04
